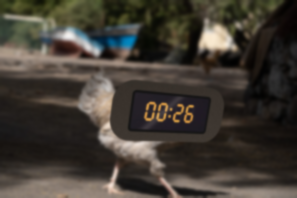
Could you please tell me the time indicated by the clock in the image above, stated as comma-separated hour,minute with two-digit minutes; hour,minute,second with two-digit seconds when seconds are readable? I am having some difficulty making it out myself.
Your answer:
0,26
